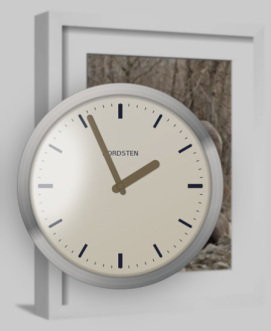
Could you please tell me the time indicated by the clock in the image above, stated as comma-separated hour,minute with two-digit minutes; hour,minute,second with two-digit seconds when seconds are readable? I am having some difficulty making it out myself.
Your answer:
1,56
